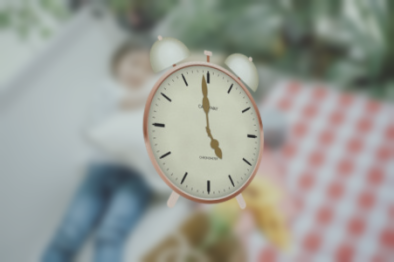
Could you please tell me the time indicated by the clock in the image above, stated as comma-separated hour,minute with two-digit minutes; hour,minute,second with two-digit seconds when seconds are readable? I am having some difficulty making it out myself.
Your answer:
4,59
